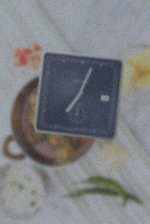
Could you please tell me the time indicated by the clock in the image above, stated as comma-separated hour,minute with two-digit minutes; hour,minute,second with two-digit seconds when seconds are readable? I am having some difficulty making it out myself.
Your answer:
7,03
